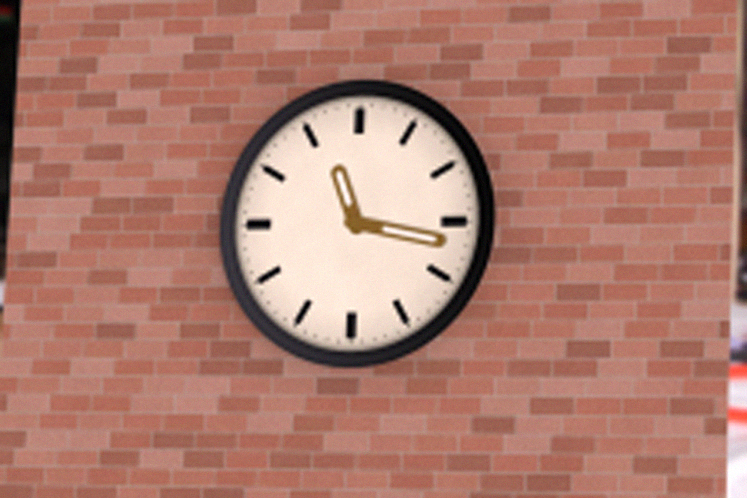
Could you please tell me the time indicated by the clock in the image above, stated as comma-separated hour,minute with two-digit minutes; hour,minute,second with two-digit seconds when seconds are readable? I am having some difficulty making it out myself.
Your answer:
11,17
